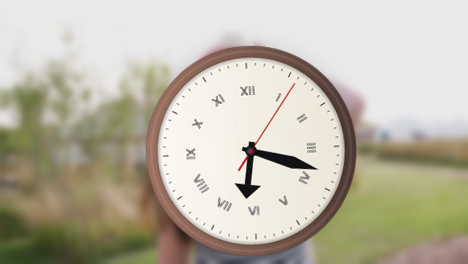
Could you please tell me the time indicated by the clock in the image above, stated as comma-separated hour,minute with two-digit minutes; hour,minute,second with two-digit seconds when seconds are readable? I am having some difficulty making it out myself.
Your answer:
6,18,06
